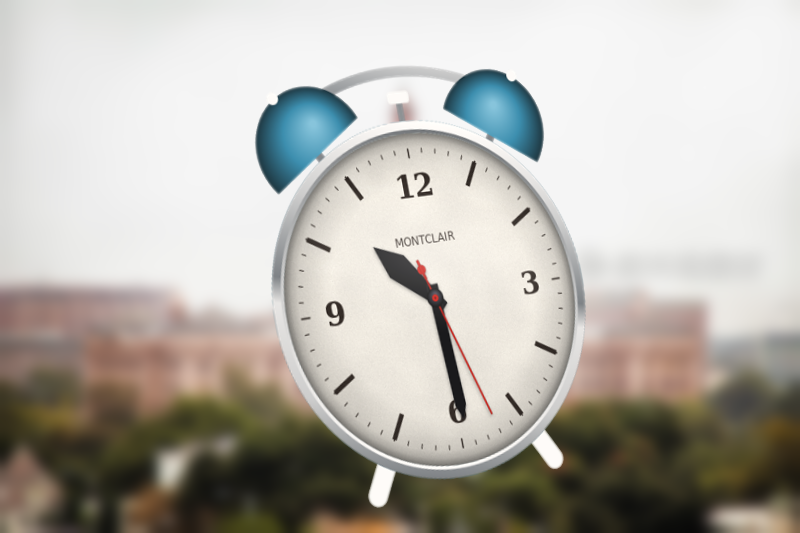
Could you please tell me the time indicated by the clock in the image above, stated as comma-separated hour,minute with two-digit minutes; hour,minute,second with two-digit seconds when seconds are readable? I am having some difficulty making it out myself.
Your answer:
10,29,27
